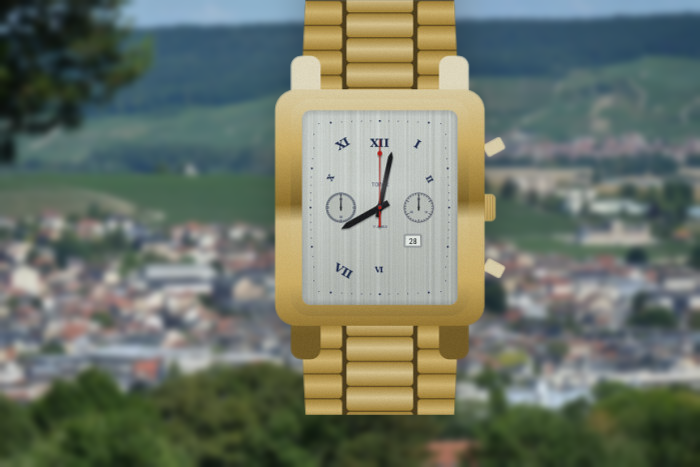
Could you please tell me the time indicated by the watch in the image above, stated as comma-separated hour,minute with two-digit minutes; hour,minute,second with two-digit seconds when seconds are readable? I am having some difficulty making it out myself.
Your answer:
8,02
